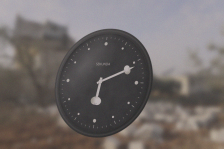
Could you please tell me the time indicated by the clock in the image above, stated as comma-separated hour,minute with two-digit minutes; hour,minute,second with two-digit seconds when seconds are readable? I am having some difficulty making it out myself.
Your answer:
6,11
